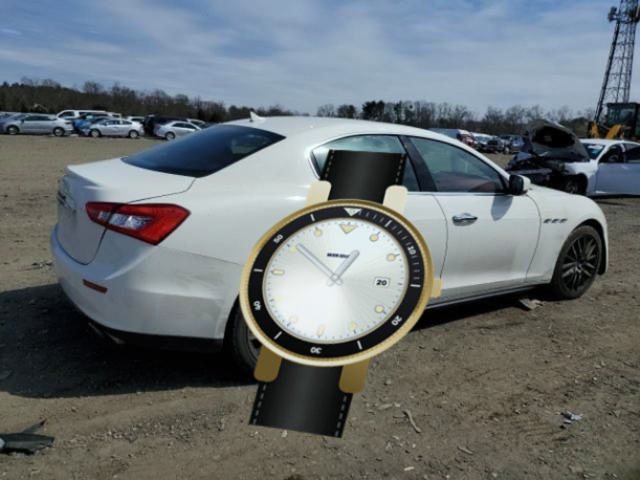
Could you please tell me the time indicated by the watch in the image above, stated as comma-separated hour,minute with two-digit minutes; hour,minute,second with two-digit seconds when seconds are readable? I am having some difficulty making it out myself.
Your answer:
12,51
